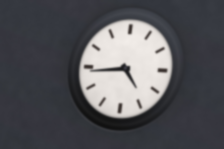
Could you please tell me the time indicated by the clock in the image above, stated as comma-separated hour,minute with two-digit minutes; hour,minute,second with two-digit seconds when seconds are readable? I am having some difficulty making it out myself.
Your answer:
4,44
